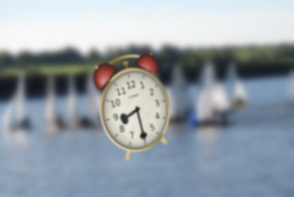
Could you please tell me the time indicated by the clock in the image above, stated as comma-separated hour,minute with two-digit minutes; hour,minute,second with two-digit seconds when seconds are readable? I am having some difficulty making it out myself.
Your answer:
8,30
